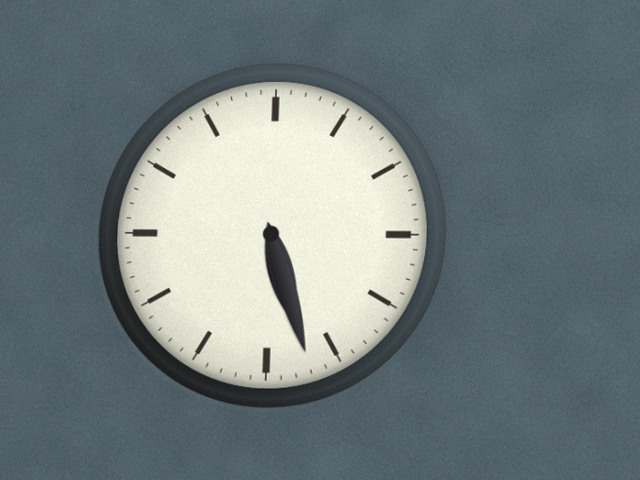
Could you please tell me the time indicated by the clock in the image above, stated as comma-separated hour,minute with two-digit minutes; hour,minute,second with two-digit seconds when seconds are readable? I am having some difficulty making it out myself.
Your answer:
5,27
